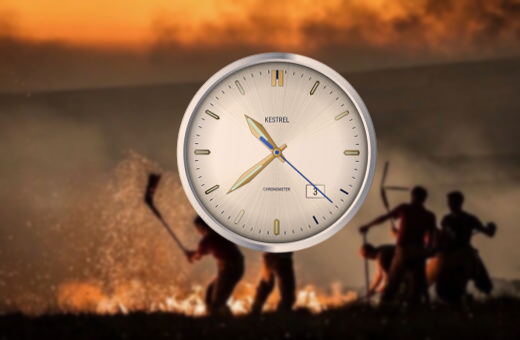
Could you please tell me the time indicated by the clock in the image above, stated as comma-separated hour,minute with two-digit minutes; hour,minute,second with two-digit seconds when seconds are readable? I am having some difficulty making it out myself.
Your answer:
10,38,22
